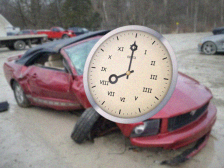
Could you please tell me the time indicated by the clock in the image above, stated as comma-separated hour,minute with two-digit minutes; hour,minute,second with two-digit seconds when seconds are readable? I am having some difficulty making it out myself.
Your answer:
8,00
